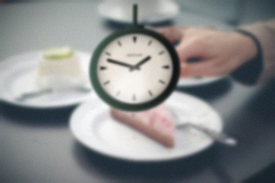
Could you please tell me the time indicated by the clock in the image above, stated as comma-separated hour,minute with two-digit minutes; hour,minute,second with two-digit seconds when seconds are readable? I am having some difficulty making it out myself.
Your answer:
1,48
